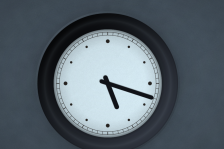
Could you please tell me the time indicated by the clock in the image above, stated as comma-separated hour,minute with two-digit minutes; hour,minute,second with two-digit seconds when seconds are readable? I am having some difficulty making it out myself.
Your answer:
5,18
